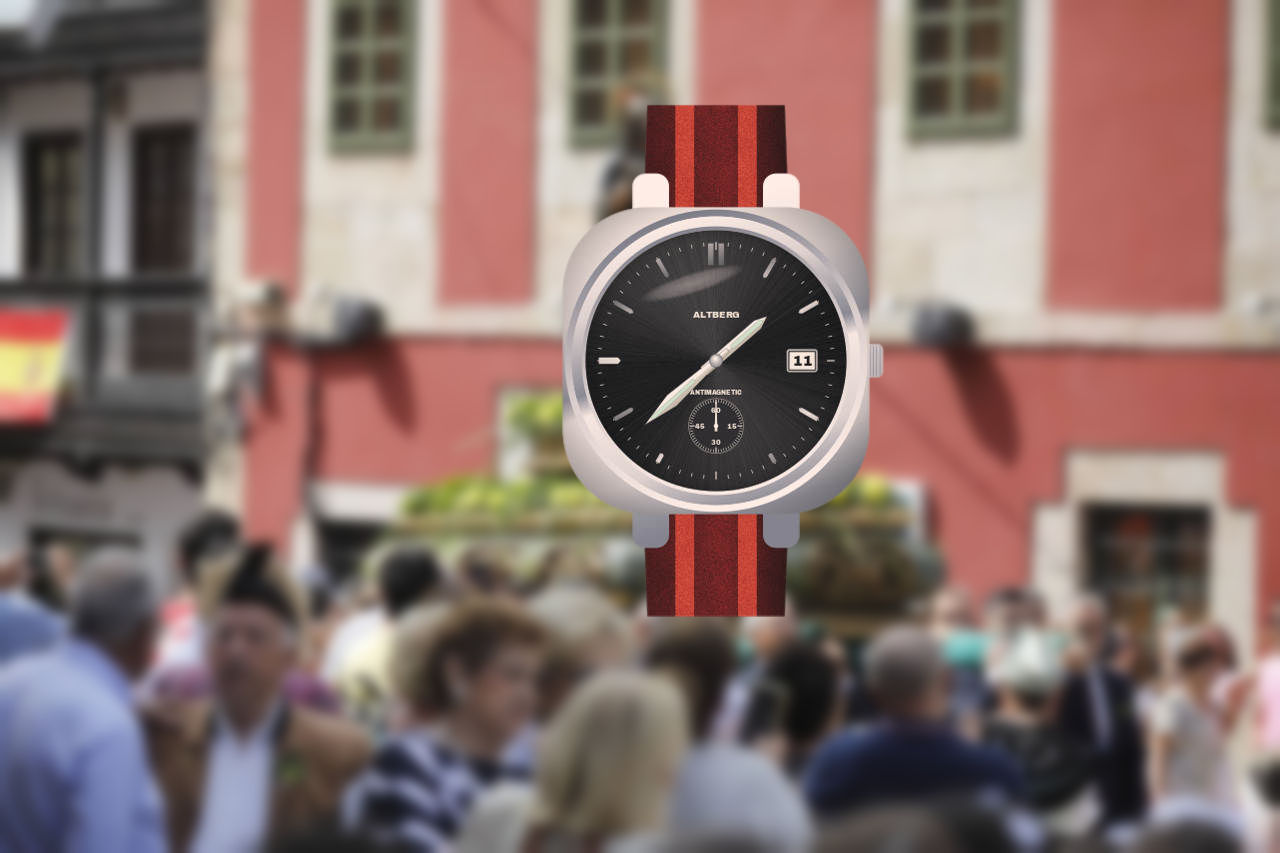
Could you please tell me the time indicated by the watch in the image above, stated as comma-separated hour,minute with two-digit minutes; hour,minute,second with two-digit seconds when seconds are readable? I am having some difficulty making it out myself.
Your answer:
1,38
